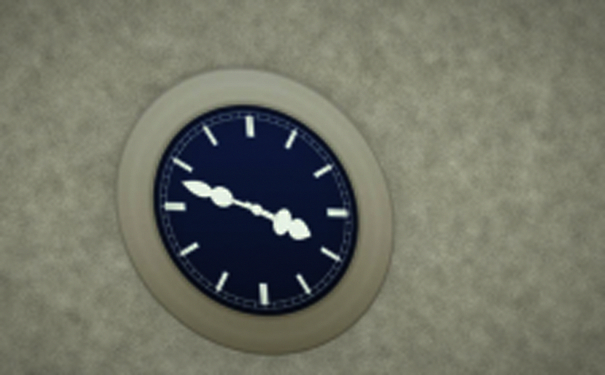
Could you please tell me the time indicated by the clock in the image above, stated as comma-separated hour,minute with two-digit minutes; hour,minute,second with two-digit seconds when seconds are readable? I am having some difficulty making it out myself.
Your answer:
3,48
